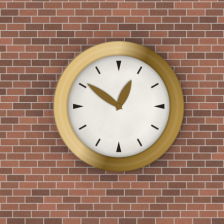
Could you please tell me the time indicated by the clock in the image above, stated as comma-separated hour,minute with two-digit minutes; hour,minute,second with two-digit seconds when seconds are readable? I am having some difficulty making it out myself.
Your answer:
12,51
